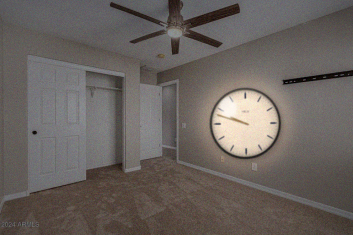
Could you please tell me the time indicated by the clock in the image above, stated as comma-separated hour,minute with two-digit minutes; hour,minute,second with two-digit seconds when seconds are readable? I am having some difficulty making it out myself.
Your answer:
9,48
